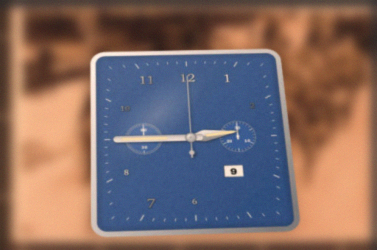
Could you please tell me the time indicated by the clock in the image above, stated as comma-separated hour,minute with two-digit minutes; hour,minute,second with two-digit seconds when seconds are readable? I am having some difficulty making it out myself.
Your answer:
2,45
